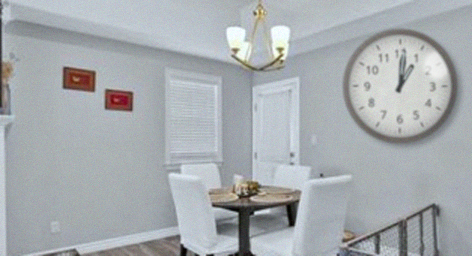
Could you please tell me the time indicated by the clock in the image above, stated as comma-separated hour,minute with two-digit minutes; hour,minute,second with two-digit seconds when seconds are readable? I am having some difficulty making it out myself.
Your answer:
1,01
